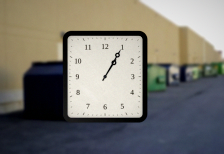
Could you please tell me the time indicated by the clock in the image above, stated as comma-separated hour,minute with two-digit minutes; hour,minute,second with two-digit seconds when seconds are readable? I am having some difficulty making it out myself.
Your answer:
1,05
